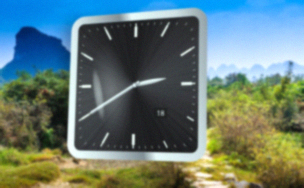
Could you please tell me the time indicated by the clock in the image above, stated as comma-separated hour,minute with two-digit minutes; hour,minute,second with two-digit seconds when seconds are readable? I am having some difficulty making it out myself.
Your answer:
2,40
